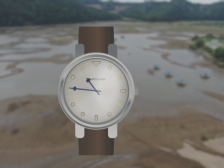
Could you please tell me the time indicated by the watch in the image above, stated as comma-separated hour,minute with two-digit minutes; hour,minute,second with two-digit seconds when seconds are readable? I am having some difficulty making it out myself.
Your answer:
10,46
